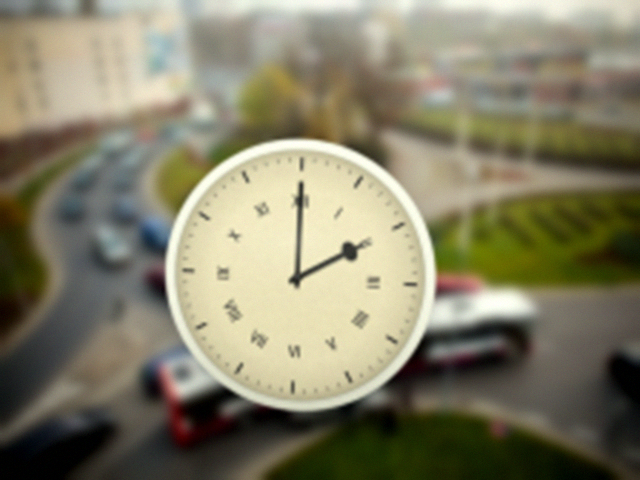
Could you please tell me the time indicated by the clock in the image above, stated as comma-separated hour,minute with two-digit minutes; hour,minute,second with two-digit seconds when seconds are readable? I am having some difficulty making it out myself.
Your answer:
2,00
